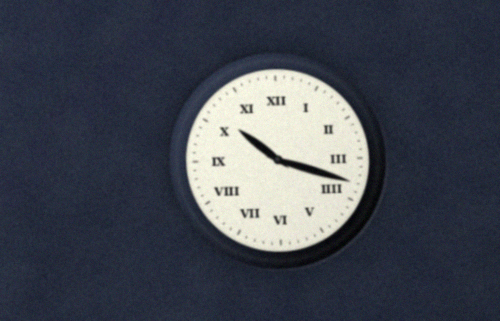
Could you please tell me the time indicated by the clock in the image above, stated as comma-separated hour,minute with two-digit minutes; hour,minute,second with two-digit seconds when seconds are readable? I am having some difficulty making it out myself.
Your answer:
10,18
